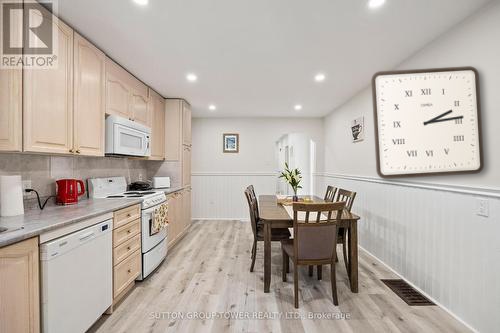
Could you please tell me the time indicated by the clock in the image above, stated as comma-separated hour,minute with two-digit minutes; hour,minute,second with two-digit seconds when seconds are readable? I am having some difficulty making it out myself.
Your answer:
2,14
